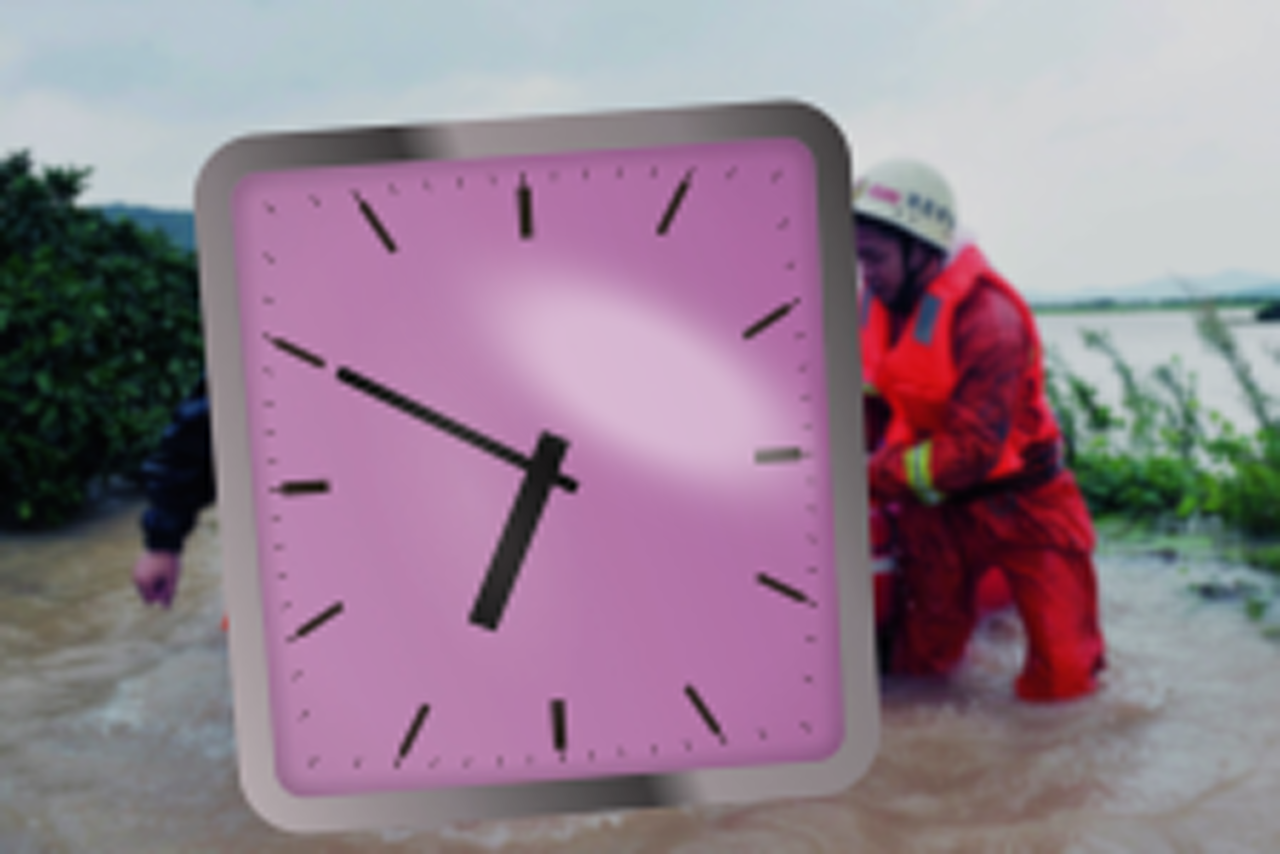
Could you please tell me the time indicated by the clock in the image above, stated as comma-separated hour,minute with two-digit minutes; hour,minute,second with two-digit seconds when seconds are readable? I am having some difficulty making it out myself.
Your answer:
6,50
